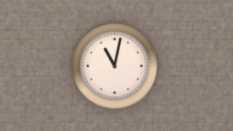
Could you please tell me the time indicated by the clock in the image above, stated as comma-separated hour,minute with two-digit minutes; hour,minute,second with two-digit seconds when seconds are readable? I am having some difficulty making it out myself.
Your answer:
11,02
